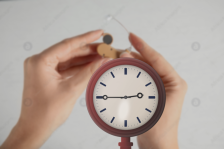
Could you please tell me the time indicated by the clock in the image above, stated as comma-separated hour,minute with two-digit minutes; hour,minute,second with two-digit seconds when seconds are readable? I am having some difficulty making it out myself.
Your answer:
2,45
